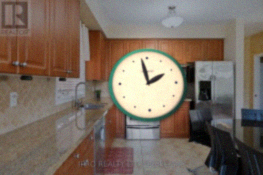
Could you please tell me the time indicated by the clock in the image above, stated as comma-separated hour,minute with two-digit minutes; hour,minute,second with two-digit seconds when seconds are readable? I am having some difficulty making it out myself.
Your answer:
1,58
